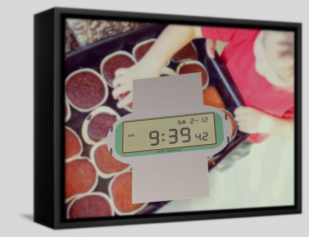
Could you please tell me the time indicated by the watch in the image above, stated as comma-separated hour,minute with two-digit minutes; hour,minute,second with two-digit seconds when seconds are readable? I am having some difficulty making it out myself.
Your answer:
9,39,42
